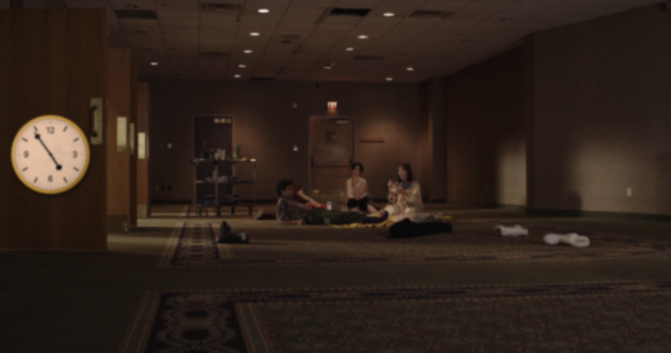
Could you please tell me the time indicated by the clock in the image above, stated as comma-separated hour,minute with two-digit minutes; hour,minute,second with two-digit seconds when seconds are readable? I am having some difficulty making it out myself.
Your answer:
4,54
